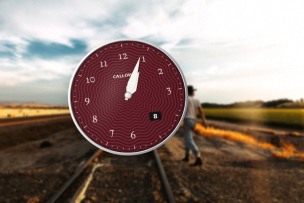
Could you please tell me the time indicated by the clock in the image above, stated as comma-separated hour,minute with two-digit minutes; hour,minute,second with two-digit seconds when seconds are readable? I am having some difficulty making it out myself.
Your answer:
1,04
